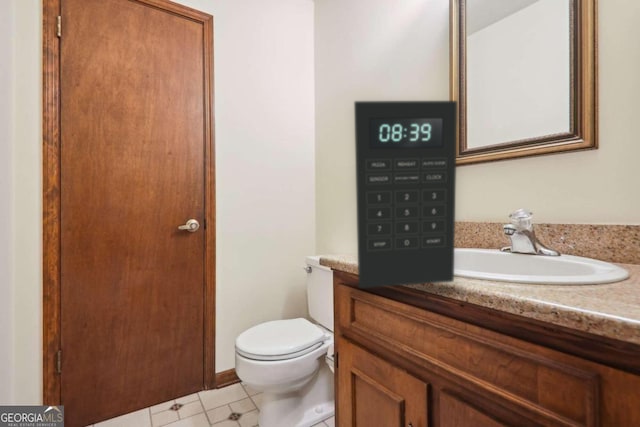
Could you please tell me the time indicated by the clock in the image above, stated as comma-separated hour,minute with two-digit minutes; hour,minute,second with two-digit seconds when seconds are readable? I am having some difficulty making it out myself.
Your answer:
8,39
